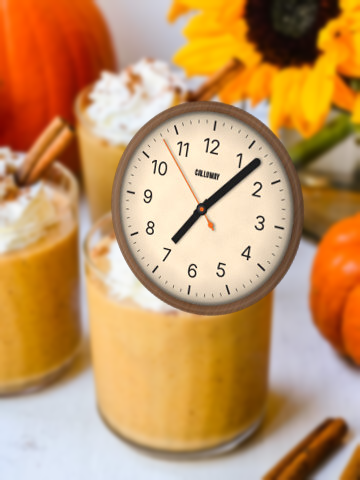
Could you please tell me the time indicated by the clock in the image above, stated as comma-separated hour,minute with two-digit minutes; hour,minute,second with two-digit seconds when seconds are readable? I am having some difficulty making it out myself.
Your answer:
7,06,53
